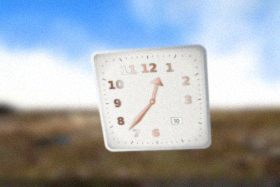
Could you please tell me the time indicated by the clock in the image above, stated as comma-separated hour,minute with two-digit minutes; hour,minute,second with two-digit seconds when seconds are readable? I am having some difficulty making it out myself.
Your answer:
12,37
